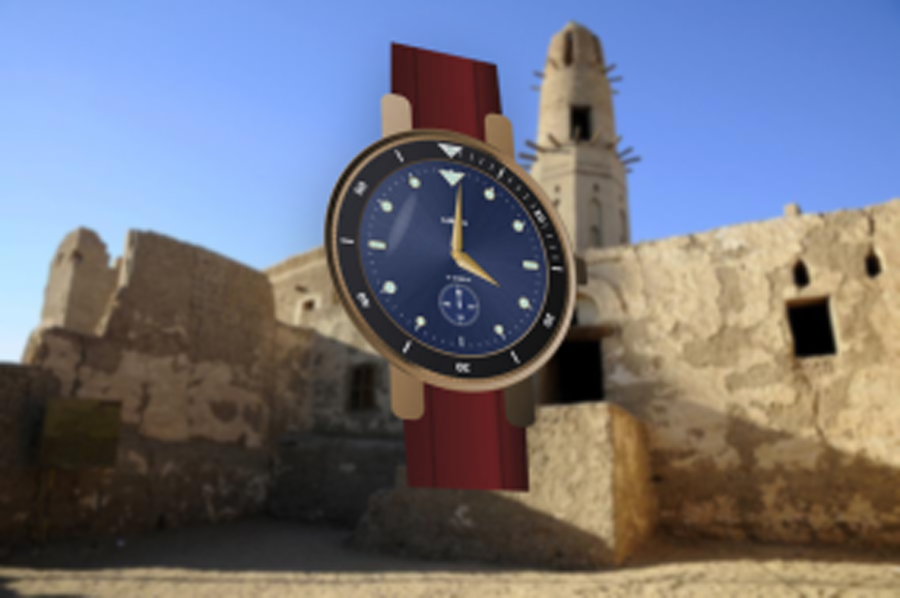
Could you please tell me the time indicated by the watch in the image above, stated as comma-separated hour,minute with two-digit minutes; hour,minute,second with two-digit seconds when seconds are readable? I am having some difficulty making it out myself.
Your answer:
4,01
